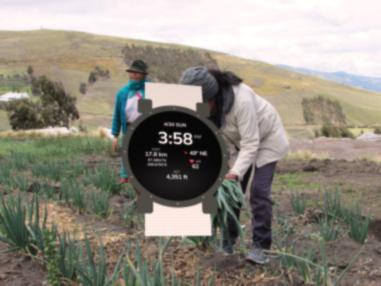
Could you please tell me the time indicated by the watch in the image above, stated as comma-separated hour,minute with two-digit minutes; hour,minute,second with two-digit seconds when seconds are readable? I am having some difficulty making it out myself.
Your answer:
3,58
